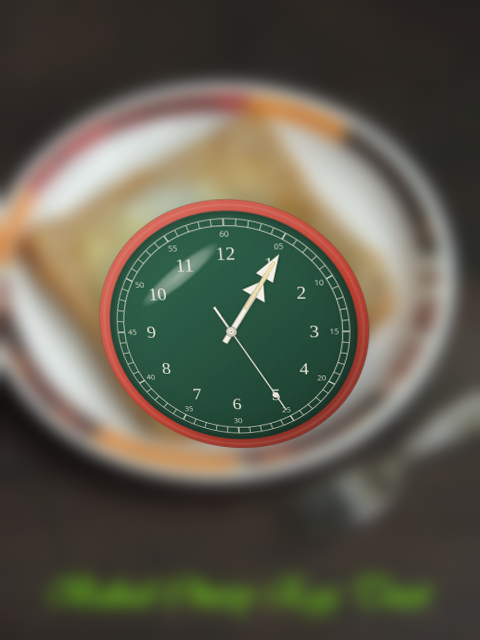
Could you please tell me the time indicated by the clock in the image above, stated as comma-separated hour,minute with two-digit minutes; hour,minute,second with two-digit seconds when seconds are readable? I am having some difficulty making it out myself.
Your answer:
1,05,25
